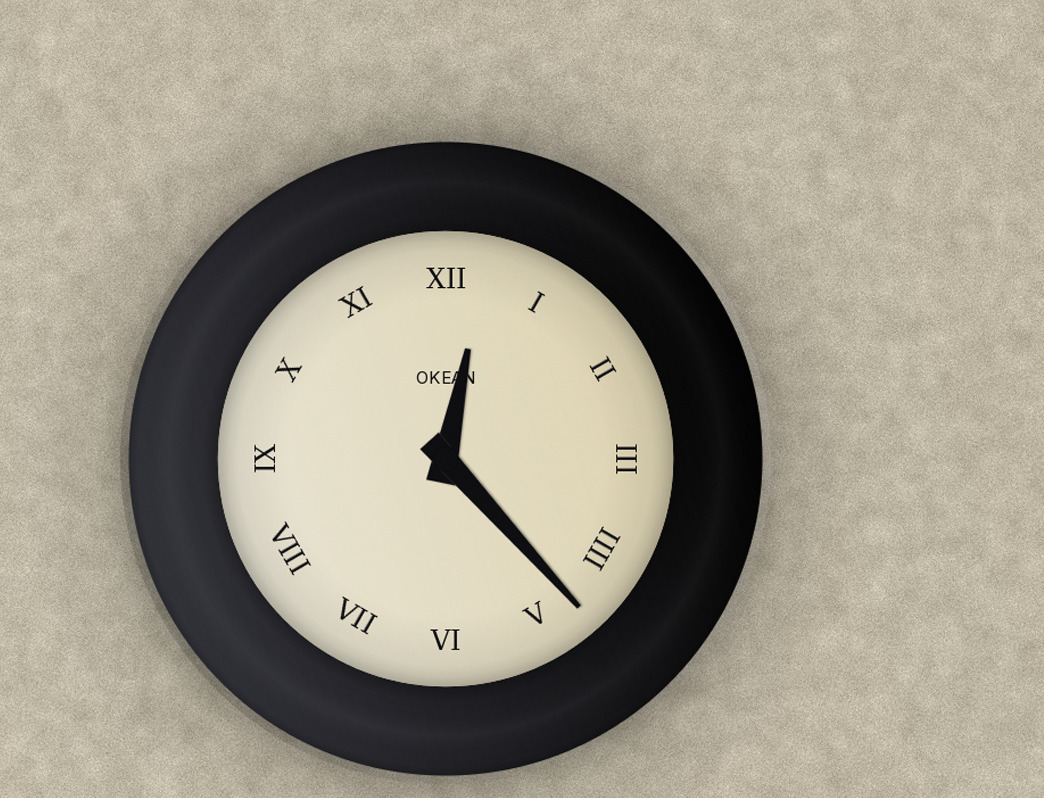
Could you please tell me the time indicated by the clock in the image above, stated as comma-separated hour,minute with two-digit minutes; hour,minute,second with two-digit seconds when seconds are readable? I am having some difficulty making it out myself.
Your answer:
12,23
